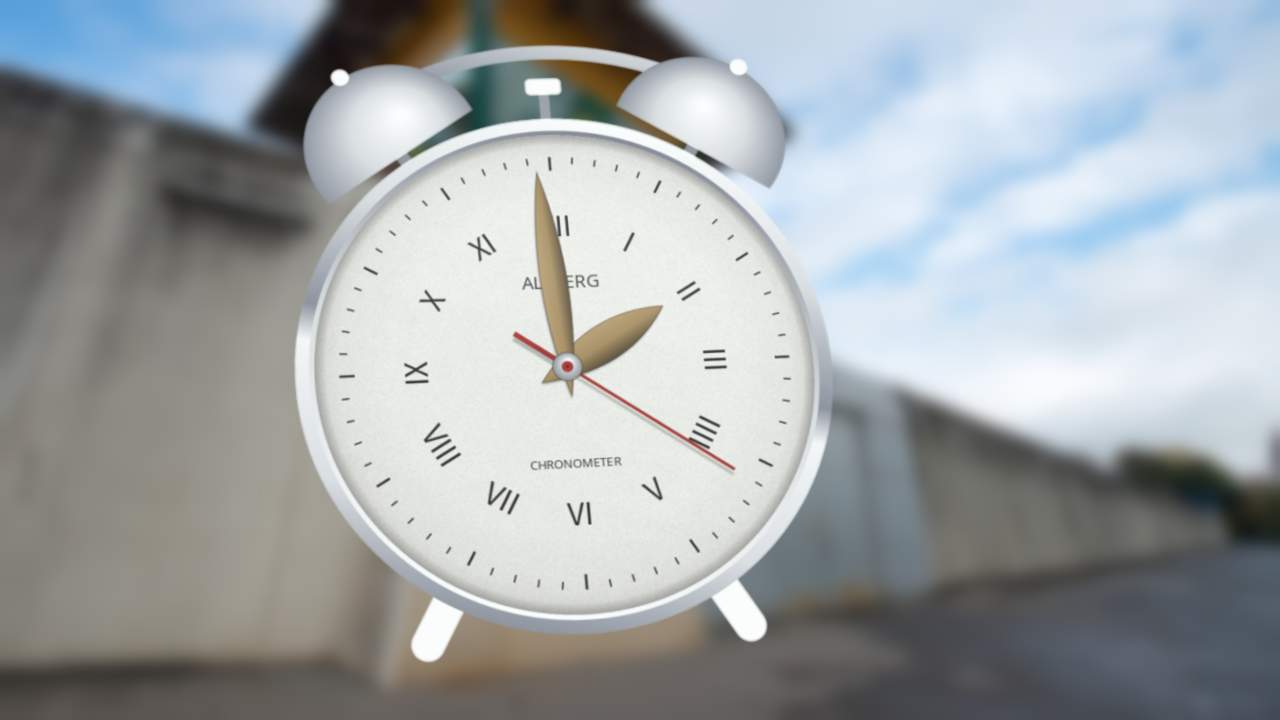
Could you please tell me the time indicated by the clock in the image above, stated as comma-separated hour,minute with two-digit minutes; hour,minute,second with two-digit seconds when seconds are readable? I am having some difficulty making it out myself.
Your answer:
1,59,21
